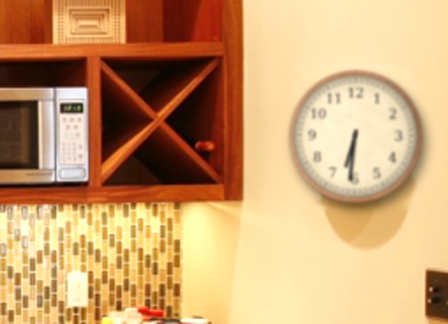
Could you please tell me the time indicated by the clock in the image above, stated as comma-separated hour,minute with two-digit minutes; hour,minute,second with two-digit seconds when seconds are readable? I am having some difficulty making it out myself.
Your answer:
6,31
